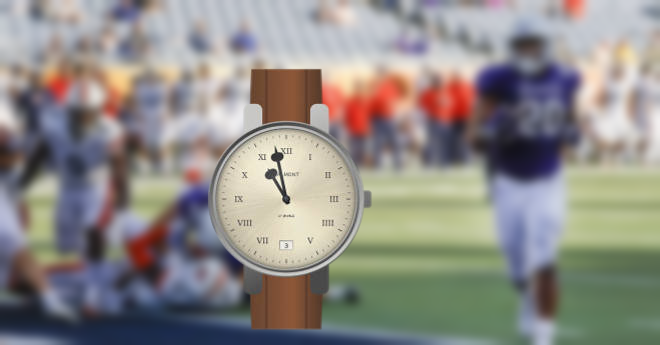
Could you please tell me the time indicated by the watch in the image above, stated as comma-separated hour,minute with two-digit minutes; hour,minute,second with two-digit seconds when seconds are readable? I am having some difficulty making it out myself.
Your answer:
10,58
